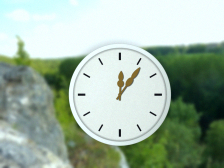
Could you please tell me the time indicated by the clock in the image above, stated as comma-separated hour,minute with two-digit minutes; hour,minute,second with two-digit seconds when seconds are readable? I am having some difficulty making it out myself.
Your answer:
12,06
